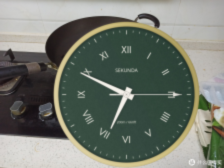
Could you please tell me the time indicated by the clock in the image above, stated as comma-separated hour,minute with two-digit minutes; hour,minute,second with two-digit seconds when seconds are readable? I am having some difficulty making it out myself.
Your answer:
6,49,15
